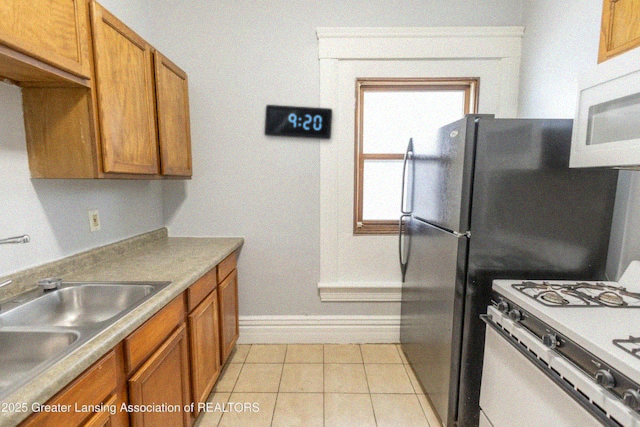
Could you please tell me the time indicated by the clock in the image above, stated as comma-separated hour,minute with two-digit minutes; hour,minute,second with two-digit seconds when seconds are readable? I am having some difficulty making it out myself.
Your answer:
9,20
